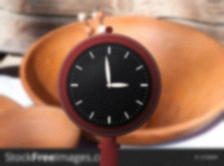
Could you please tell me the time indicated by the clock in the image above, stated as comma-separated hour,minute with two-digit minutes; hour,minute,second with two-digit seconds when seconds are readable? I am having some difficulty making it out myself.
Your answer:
2,59
